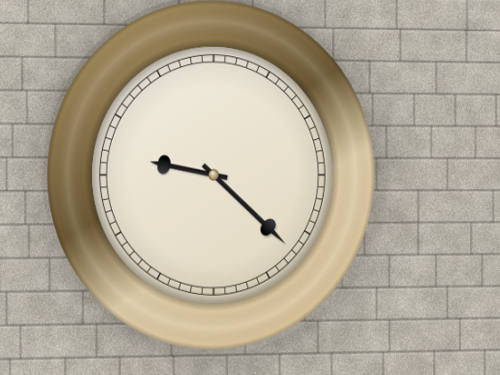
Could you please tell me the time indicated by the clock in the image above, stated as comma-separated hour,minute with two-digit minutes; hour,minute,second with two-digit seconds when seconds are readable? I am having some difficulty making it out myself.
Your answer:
9,22
